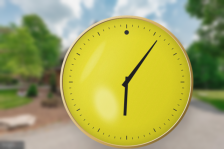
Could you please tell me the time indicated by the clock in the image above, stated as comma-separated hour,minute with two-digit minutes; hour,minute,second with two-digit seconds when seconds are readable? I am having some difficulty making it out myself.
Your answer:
6,06
